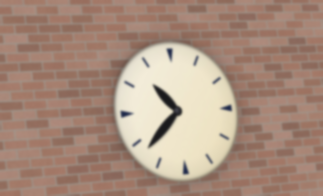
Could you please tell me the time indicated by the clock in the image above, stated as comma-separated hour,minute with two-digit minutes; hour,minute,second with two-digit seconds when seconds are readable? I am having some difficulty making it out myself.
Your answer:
10,38
